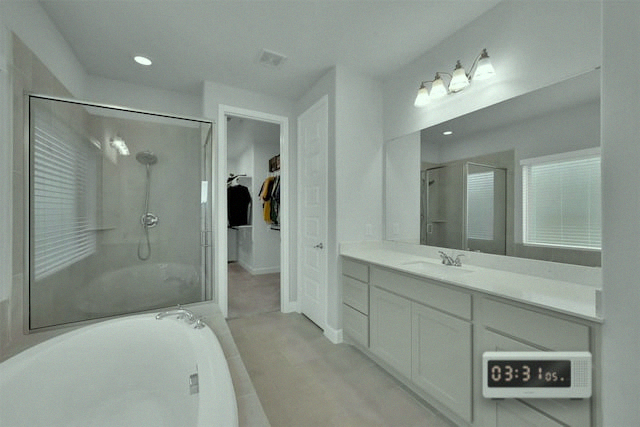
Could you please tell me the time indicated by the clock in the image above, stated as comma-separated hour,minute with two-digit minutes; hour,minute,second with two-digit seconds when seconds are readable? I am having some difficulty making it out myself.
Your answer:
3,31
